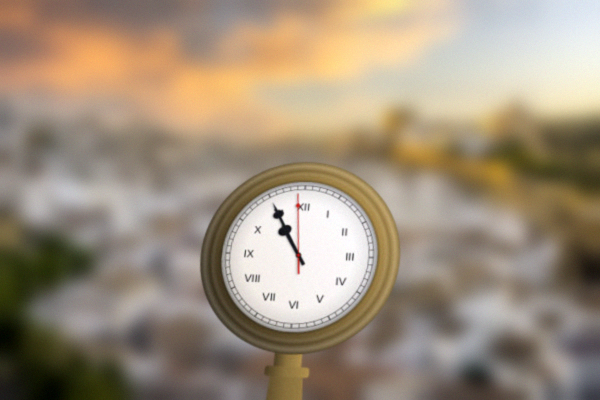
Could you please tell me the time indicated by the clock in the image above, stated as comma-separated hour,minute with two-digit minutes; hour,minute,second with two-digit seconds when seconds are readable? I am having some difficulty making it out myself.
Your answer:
10,54,59
